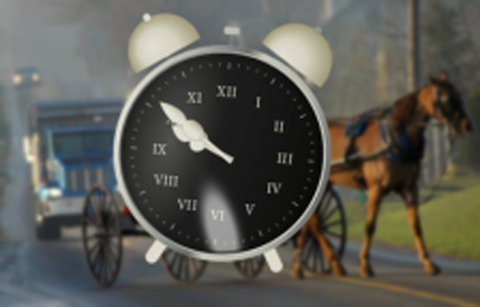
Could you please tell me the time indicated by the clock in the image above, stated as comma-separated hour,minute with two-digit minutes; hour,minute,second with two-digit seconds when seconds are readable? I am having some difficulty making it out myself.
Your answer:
9,51
